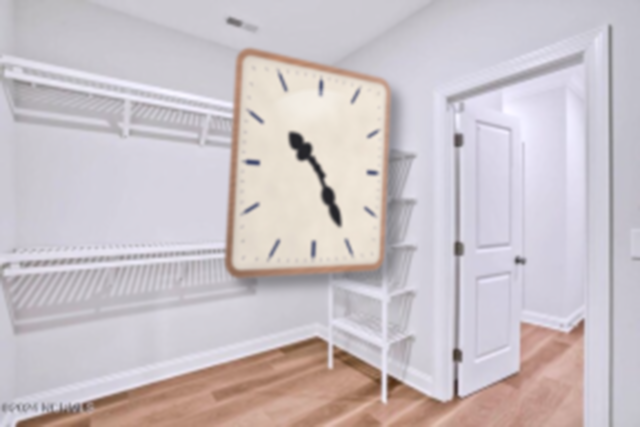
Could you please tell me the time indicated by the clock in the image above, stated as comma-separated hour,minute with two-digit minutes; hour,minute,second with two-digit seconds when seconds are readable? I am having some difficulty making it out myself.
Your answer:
10,25
